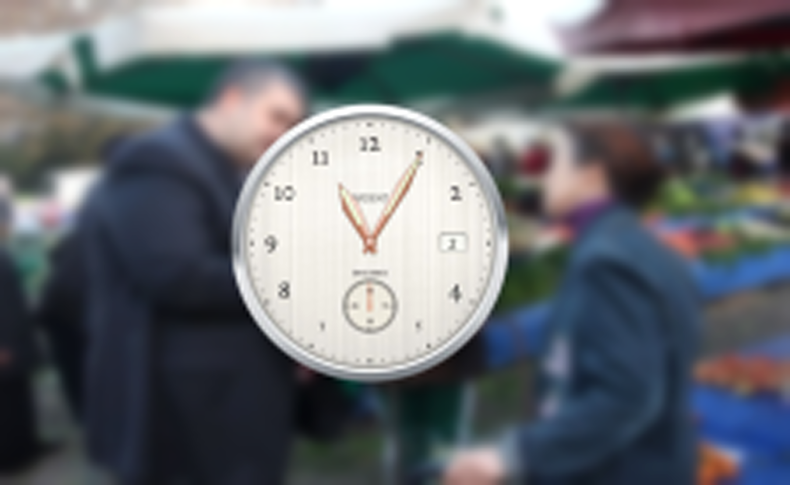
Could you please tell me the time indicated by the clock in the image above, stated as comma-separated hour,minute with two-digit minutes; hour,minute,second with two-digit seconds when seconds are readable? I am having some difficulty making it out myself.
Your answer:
11,05
